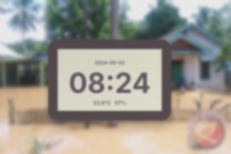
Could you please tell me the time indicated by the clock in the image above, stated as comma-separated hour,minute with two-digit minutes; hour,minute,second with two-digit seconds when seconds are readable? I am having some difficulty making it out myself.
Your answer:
8,24
